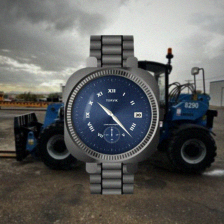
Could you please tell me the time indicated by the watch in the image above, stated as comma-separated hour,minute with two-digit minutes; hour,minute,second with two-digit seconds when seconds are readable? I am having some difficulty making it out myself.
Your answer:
10,23
